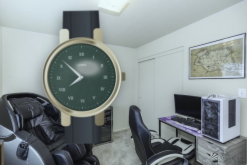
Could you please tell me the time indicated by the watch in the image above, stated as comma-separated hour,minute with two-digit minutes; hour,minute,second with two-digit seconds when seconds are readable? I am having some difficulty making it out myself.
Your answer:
7,52
